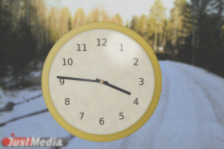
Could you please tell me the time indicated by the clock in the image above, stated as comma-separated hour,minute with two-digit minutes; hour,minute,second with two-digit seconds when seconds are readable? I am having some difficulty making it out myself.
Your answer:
3,46
